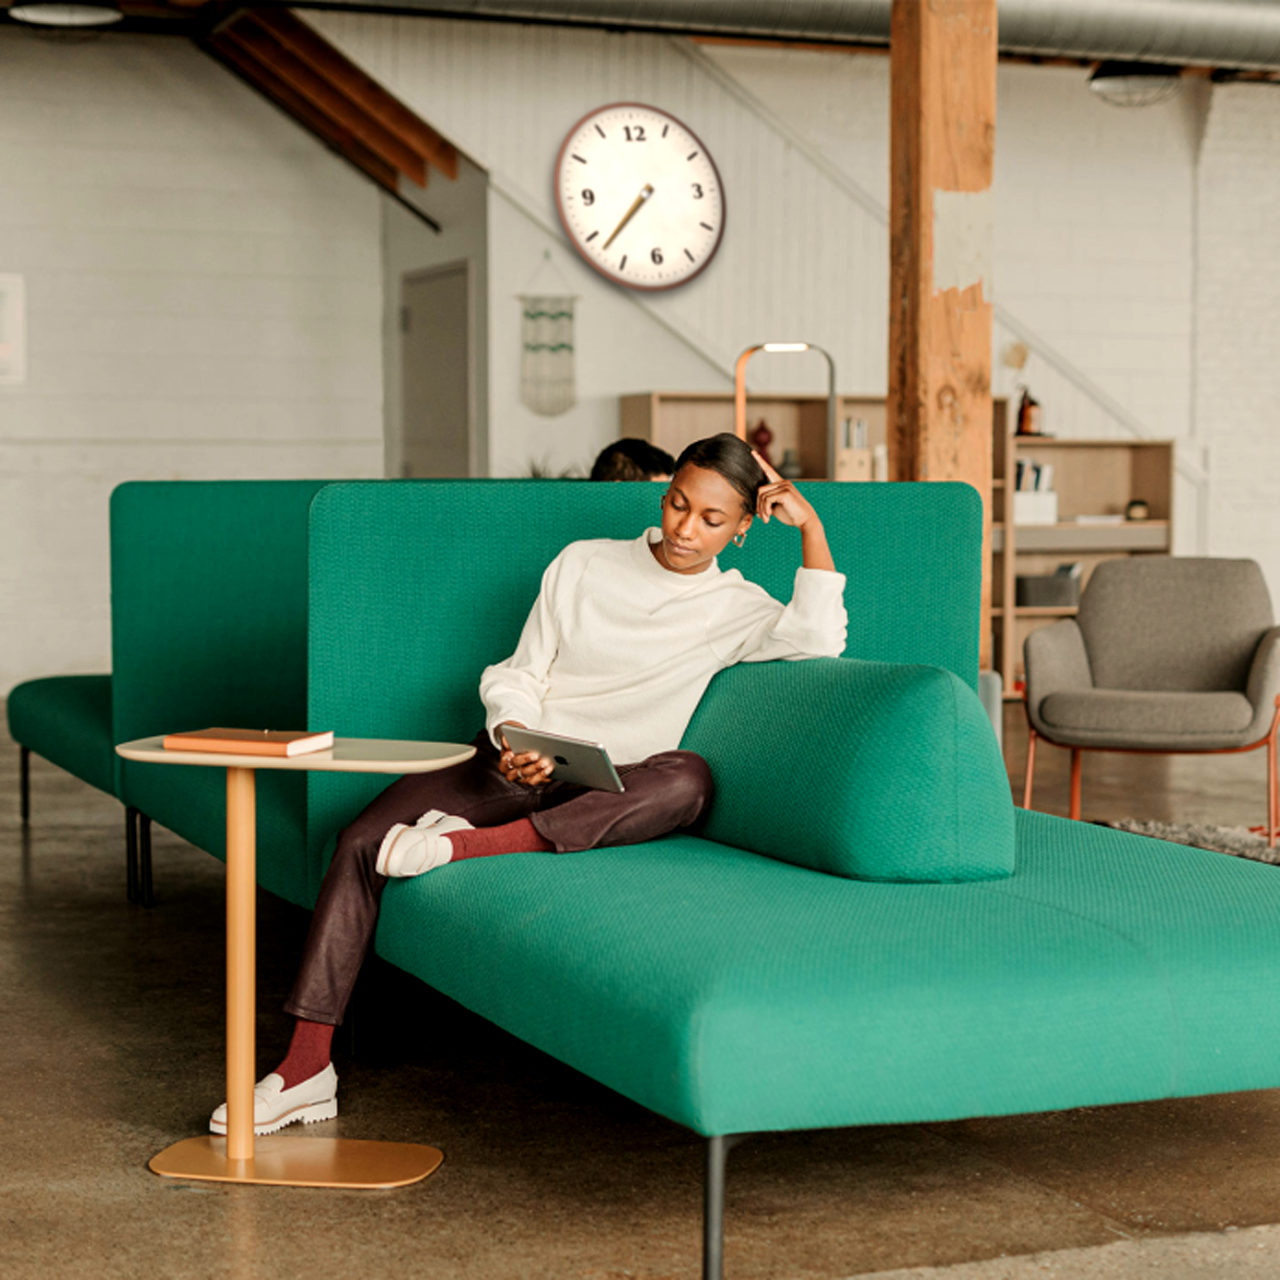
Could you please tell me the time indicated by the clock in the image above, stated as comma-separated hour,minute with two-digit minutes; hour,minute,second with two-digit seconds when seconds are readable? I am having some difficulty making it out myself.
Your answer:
7,38
